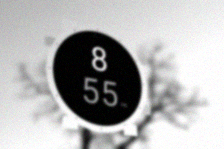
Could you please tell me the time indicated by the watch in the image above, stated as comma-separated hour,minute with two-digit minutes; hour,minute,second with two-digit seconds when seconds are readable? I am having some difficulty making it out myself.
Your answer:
8,55
